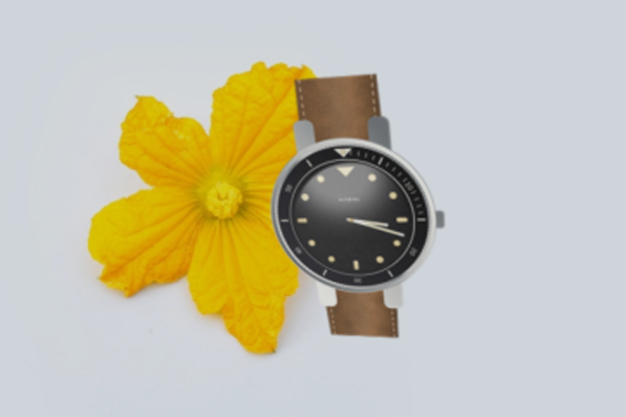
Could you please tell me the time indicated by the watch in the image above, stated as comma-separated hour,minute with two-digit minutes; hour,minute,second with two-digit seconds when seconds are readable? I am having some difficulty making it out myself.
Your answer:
3,18
